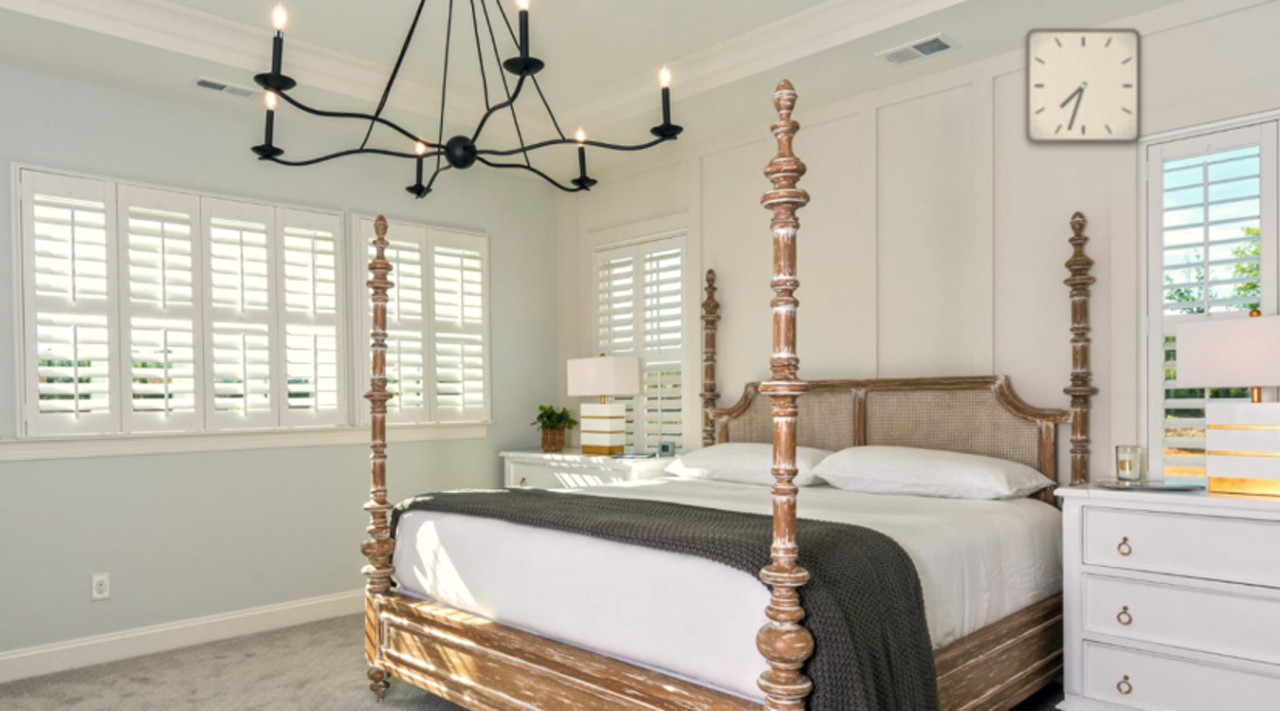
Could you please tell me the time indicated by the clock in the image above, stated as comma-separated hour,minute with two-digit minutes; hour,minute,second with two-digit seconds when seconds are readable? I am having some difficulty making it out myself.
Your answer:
7,33
